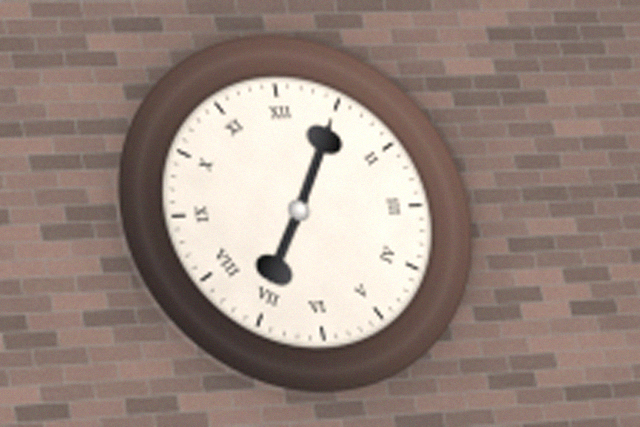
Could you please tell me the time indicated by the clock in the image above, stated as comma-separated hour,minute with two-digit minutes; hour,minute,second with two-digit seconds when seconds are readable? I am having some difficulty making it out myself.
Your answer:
7,05
